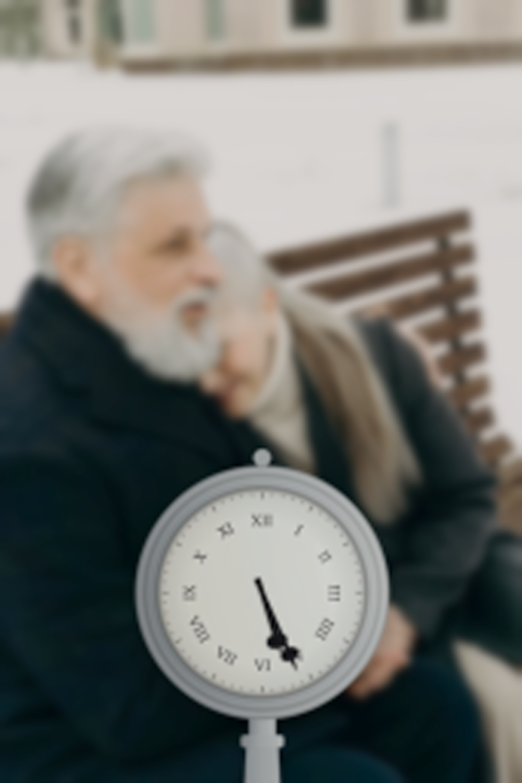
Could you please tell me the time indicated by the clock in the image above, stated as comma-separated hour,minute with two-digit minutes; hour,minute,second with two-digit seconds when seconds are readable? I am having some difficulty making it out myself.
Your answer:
5,26
